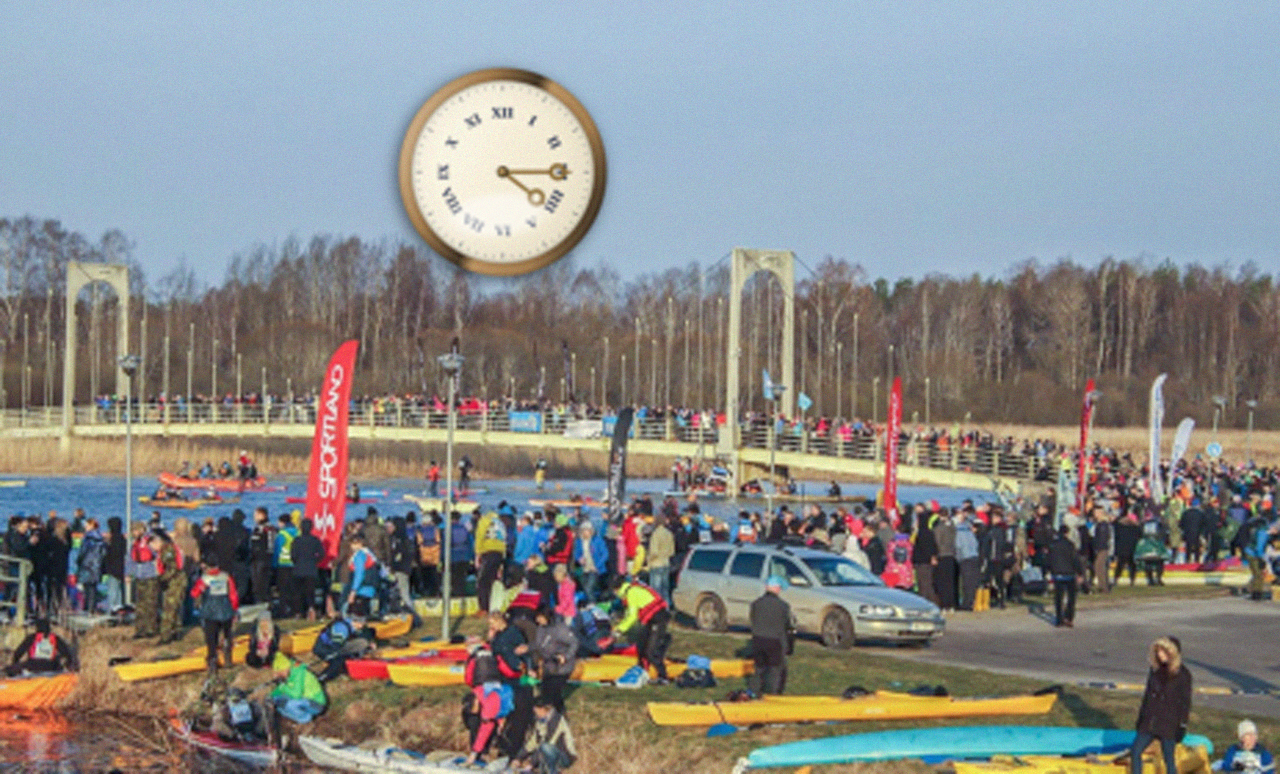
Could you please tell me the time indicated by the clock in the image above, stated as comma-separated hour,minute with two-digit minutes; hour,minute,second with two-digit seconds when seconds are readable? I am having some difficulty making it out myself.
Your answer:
4,15
